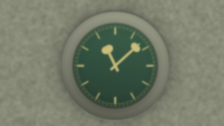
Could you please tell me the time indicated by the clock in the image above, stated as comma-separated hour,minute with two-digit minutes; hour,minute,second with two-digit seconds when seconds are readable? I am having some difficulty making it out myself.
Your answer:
11,08
